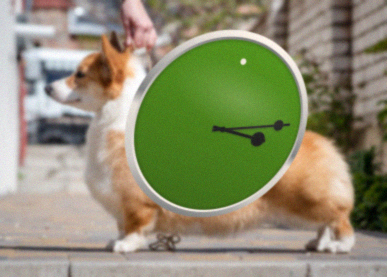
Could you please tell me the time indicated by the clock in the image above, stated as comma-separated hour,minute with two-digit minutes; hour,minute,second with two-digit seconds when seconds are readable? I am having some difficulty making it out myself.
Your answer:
3,13
